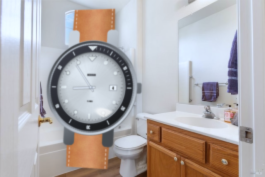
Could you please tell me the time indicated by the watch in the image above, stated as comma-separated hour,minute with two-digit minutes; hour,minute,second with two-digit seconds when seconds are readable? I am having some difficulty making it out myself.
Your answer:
8,54
